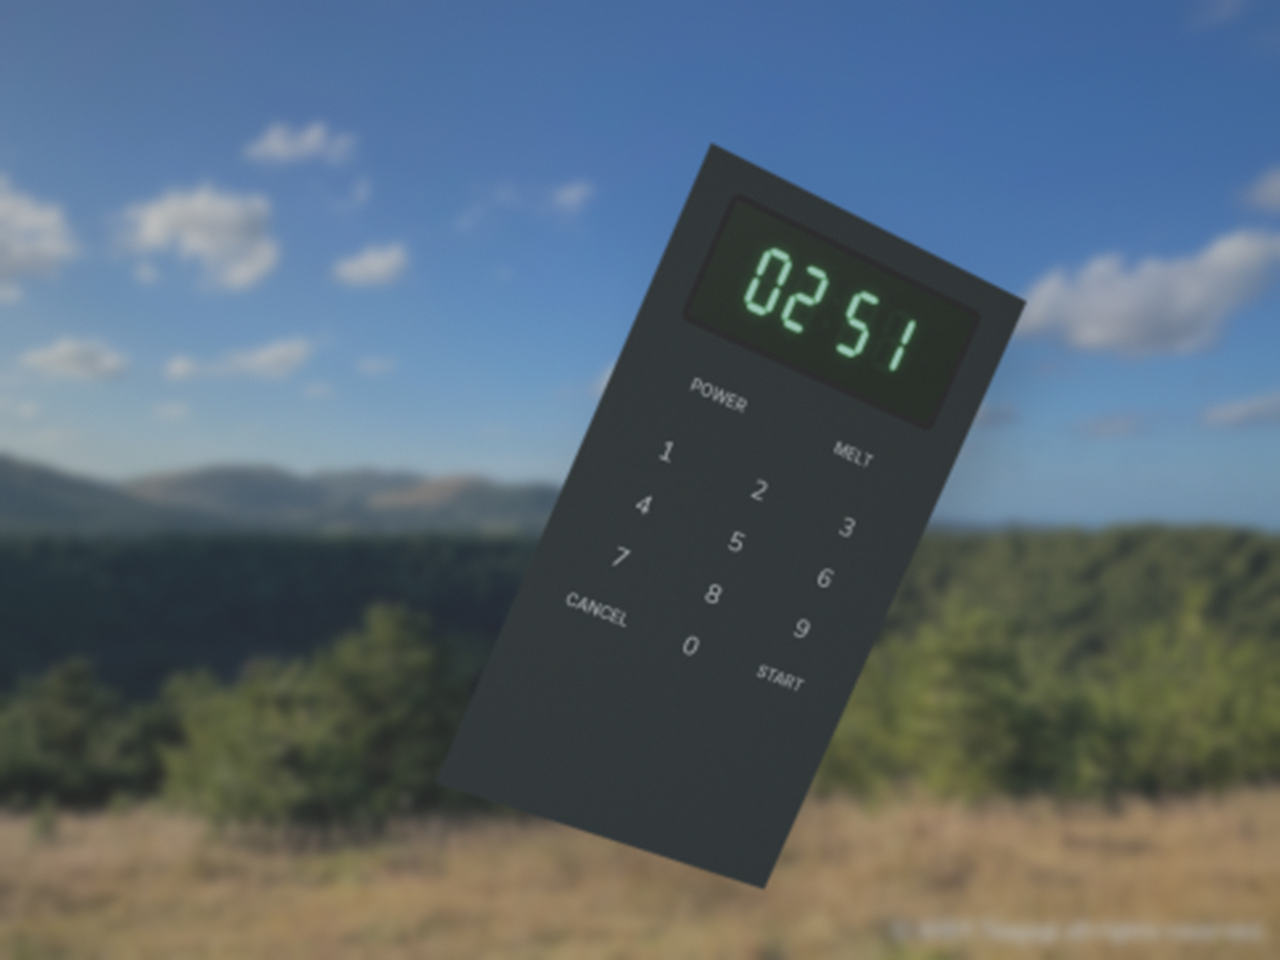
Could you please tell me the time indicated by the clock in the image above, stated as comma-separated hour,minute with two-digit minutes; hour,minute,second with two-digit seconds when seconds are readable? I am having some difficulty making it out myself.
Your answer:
2,51
